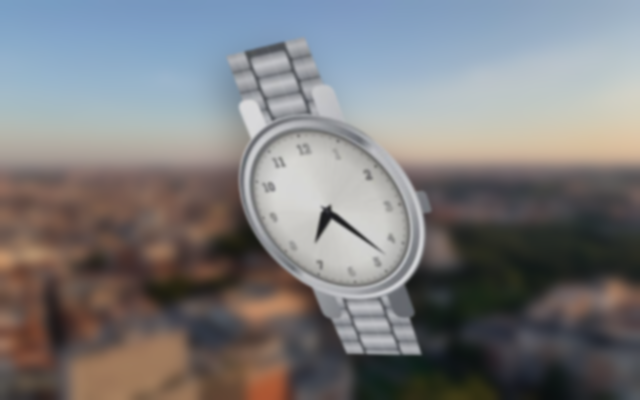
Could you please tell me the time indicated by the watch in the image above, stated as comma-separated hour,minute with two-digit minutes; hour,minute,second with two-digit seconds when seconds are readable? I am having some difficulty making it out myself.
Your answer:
7,23
